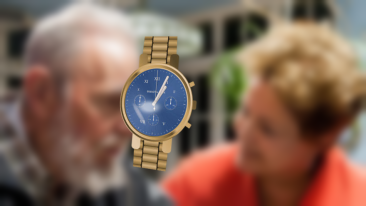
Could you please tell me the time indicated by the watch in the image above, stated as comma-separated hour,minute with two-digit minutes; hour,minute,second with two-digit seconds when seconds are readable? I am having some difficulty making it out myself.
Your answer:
1,04
